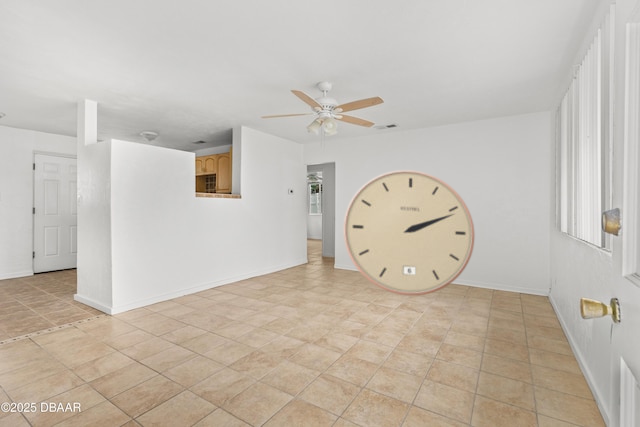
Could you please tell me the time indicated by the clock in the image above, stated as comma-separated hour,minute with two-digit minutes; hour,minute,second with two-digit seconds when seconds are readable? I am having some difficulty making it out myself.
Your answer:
2,11
